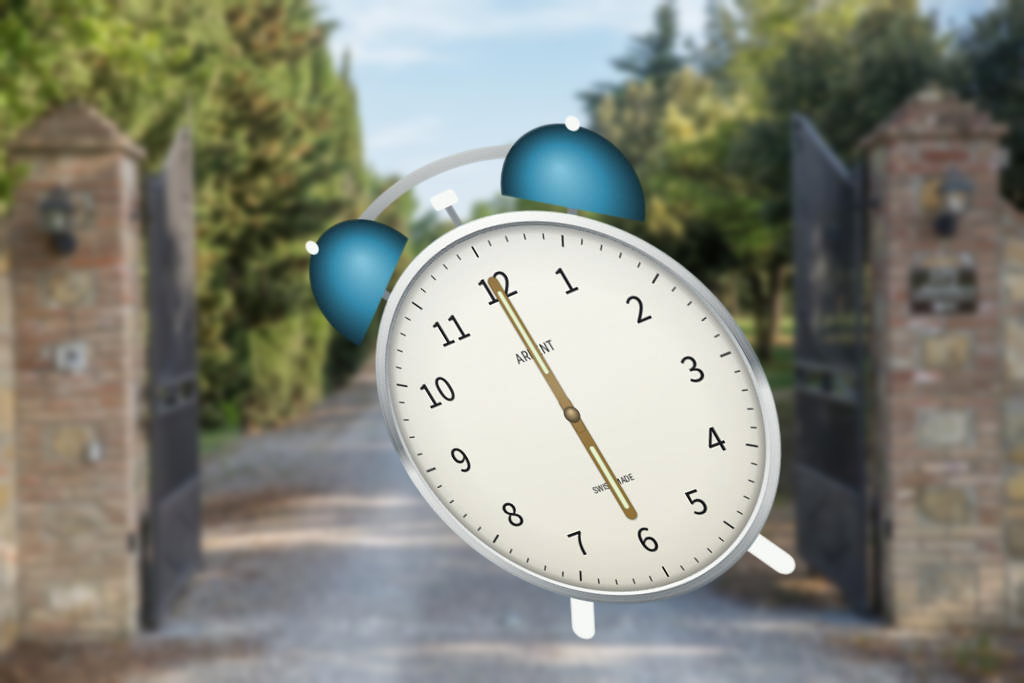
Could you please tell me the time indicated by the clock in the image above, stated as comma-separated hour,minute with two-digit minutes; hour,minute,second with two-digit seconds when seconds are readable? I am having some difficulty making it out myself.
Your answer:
6,00
